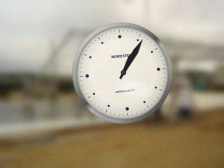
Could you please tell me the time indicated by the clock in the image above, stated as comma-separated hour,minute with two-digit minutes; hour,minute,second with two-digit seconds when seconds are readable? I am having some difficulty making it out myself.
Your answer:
1,06
